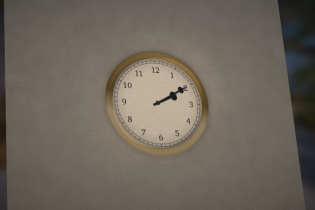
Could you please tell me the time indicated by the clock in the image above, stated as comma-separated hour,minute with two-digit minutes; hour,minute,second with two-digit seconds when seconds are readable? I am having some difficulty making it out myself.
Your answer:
2,10
